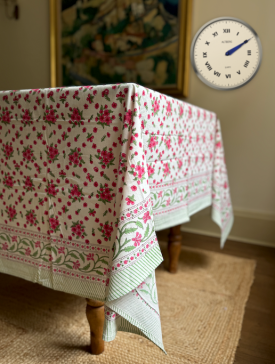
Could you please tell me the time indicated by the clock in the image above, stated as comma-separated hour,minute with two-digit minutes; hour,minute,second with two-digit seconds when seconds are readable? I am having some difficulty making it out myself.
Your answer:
2,10
